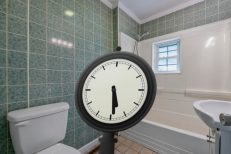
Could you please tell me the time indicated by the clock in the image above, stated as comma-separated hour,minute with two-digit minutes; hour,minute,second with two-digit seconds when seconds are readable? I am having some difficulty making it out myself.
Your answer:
5,29
